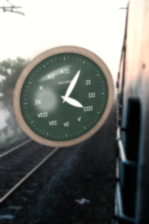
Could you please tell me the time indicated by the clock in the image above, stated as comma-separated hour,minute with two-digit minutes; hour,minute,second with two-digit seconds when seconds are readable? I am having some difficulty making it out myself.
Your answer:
4,05
